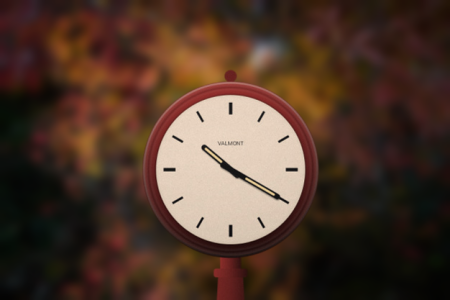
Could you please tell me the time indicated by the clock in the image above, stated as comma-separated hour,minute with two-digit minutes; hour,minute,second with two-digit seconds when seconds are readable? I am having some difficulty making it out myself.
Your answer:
10,20
